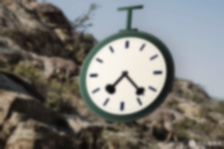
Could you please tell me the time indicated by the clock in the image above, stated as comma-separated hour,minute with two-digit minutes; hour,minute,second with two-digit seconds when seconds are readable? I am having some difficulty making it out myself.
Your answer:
7,23
